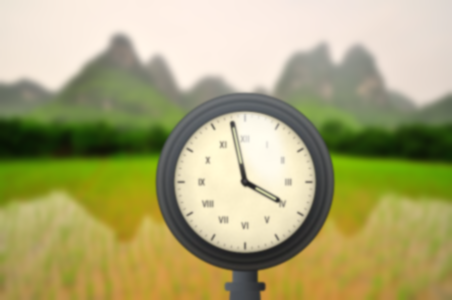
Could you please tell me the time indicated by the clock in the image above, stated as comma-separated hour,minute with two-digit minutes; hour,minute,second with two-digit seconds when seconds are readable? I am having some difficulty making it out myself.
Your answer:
3,58
